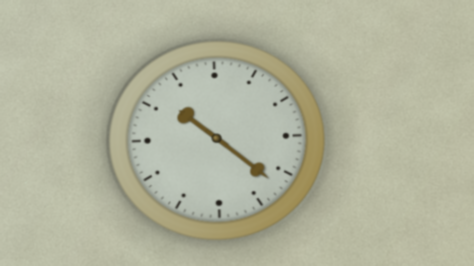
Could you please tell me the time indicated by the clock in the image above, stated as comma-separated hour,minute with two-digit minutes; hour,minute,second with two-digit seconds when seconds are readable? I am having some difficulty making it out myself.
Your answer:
10,22
